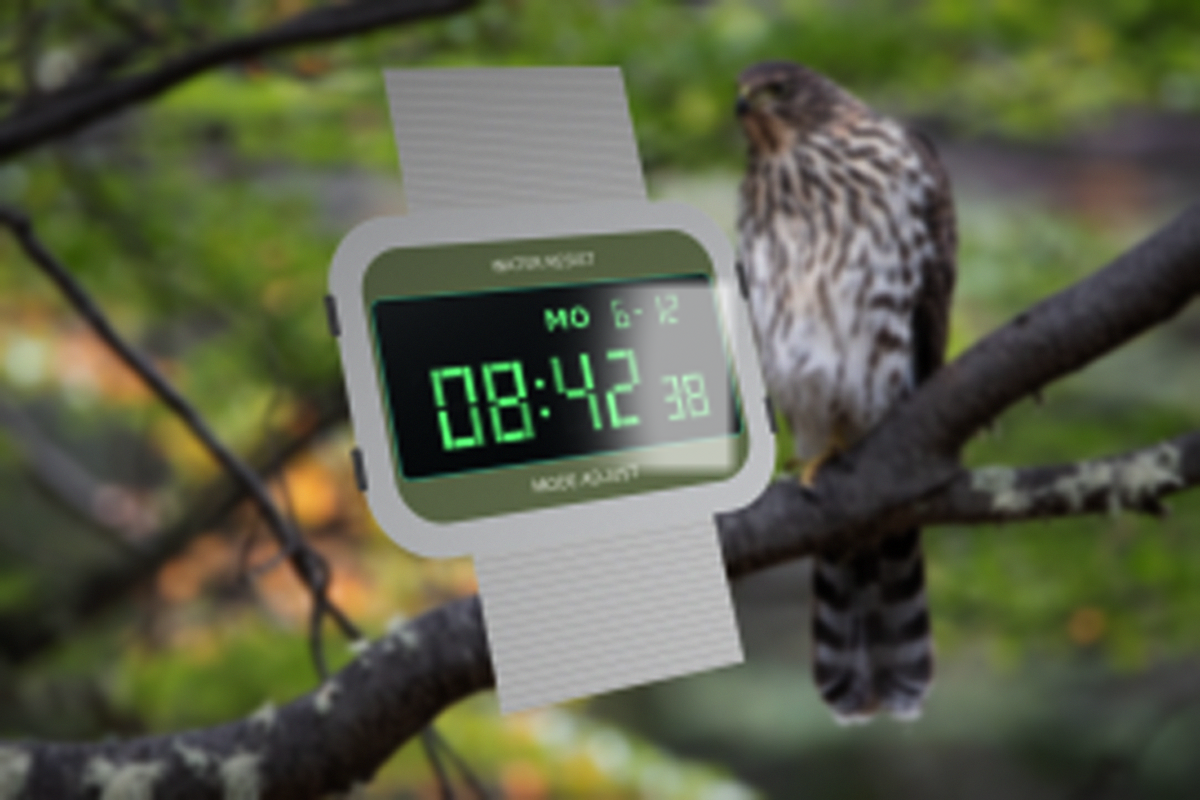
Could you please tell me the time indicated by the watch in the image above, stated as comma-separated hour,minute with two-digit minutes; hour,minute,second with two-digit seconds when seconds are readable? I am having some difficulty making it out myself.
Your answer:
8,42,38
